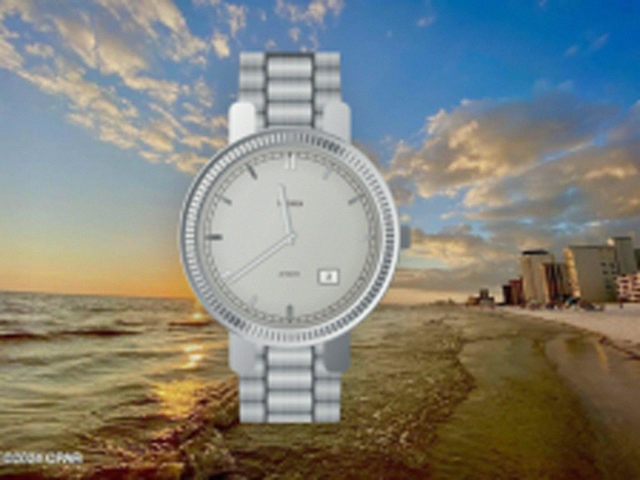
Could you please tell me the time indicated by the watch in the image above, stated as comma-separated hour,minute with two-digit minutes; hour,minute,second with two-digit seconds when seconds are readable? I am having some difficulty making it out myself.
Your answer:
11,39
